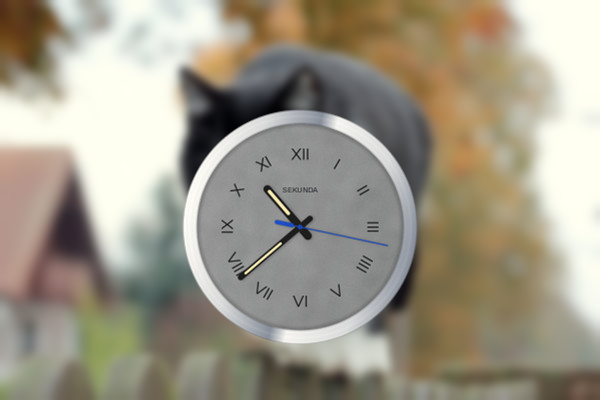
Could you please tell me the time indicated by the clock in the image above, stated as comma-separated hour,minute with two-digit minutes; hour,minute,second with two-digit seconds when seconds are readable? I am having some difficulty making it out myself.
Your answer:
10,38,17
